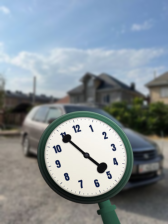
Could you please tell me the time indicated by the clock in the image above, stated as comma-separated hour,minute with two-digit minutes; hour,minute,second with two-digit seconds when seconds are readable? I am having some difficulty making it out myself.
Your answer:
4,55
